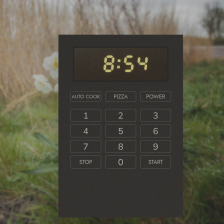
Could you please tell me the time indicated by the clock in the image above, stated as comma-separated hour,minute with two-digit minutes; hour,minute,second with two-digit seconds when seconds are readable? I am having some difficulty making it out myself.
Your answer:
8,54
